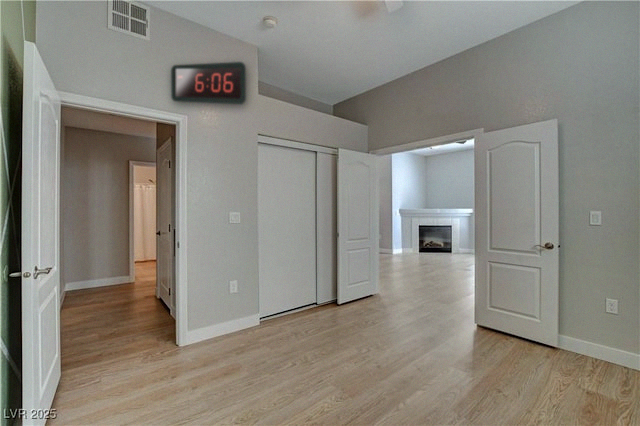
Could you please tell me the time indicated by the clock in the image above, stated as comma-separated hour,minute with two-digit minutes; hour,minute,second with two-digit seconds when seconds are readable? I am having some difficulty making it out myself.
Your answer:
6,06
